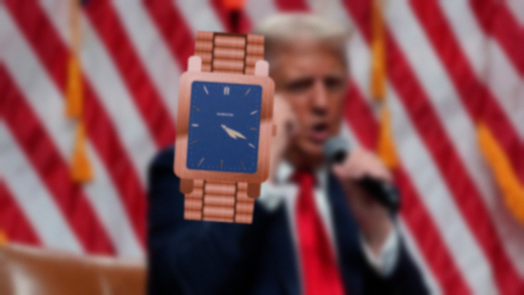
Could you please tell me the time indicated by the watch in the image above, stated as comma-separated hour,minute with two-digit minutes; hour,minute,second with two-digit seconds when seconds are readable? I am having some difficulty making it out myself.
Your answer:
4,19
